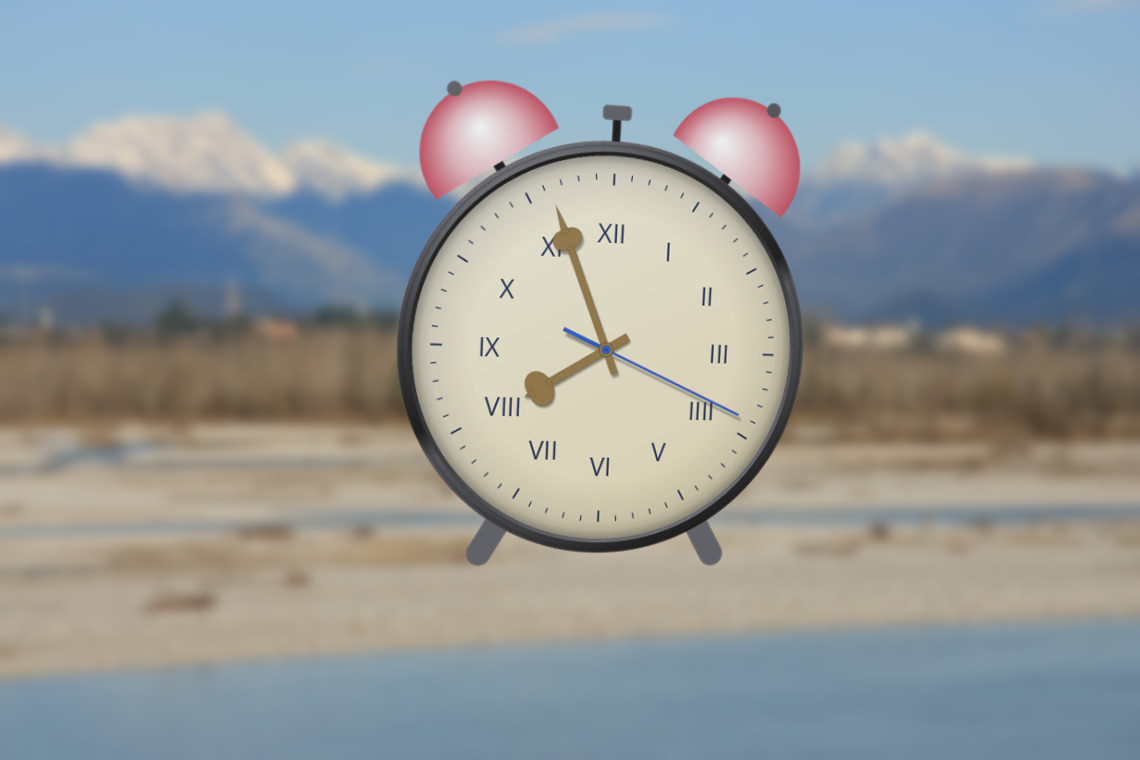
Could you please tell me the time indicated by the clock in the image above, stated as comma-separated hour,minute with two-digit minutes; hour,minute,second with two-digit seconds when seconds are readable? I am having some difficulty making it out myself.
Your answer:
7,56,19
